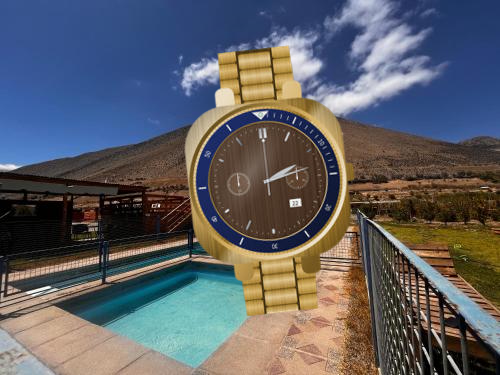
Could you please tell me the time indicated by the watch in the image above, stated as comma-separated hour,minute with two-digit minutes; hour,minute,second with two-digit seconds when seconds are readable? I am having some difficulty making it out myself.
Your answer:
2,13
